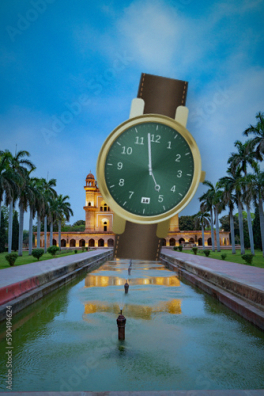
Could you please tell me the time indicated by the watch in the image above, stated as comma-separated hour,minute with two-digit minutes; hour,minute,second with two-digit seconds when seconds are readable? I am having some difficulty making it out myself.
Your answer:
4,58
